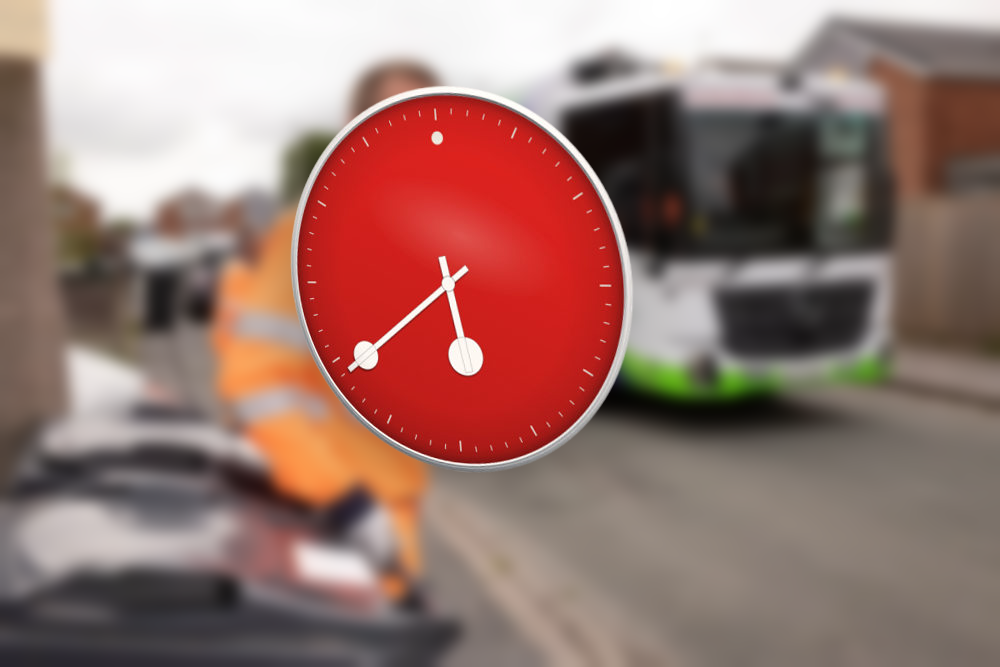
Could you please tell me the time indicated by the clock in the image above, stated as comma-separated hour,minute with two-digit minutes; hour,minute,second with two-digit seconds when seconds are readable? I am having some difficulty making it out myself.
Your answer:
5,39
